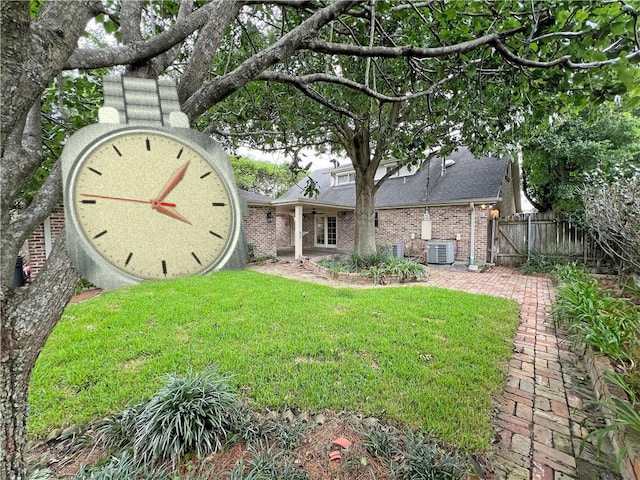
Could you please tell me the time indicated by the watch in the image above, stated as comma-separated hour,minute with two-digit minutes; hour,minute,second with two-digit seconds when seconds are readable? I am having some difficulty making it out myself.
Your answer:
4,06,46
